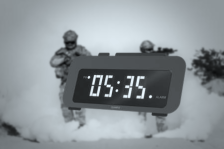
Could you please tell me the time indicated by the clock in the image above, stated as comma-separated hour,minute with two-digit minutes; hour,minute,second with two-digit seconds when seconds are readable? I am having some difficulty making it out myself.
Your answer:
5,35
